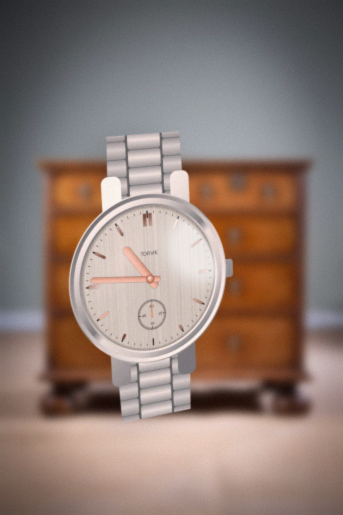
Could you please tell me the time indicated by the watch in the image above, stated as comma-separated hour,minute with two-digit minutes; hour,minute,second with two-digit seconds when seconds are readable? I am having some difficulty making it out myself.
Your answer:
10,46
